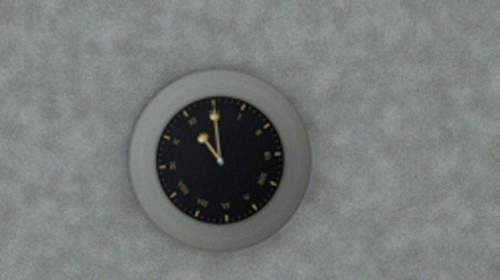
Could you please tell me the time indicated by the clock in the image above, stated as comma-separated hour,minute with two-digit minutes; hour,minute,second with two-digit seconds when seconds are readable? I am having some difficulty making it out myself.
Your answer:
11,00
